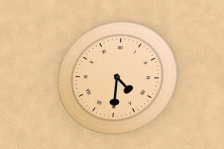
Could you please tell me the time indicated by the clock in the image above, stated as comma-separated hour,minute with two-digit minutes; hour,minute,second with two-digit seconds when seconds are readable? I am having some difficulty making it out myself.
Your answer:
4,30
